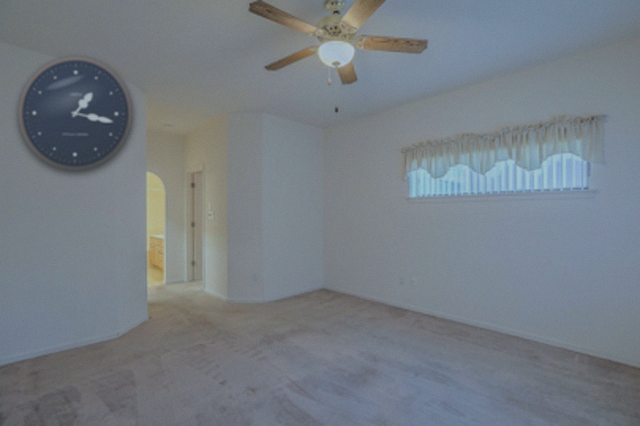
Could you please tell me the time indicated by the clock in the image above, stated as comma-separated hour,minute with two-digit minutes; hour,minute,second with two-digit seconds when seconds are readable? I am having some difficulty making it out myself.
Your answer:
1,17
